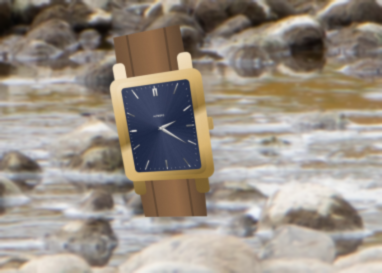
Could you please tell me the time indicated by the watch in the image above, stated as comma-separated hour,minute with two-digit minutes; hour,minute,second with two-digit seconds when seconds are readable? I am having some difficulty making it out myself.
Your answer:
2,21
